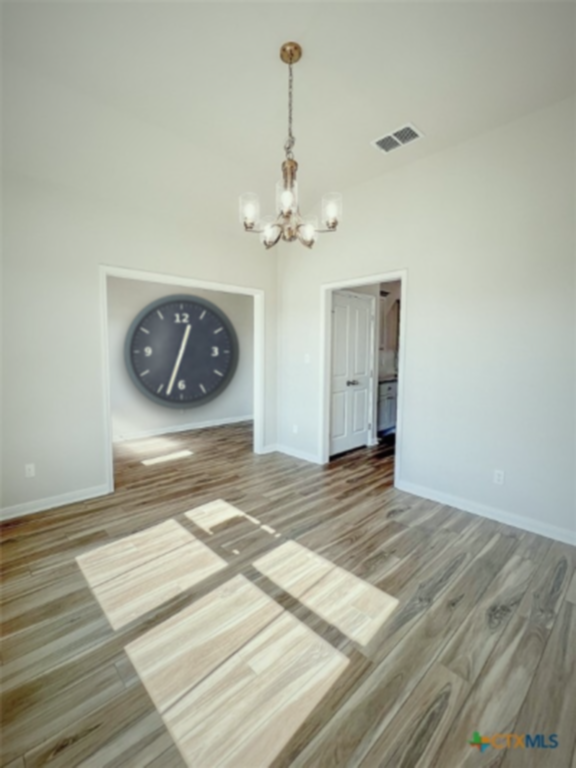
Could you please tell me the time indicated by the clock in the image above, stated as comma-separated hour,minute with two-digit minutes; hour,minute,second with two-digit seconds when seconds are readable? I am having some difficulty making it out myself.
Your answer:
12,33
